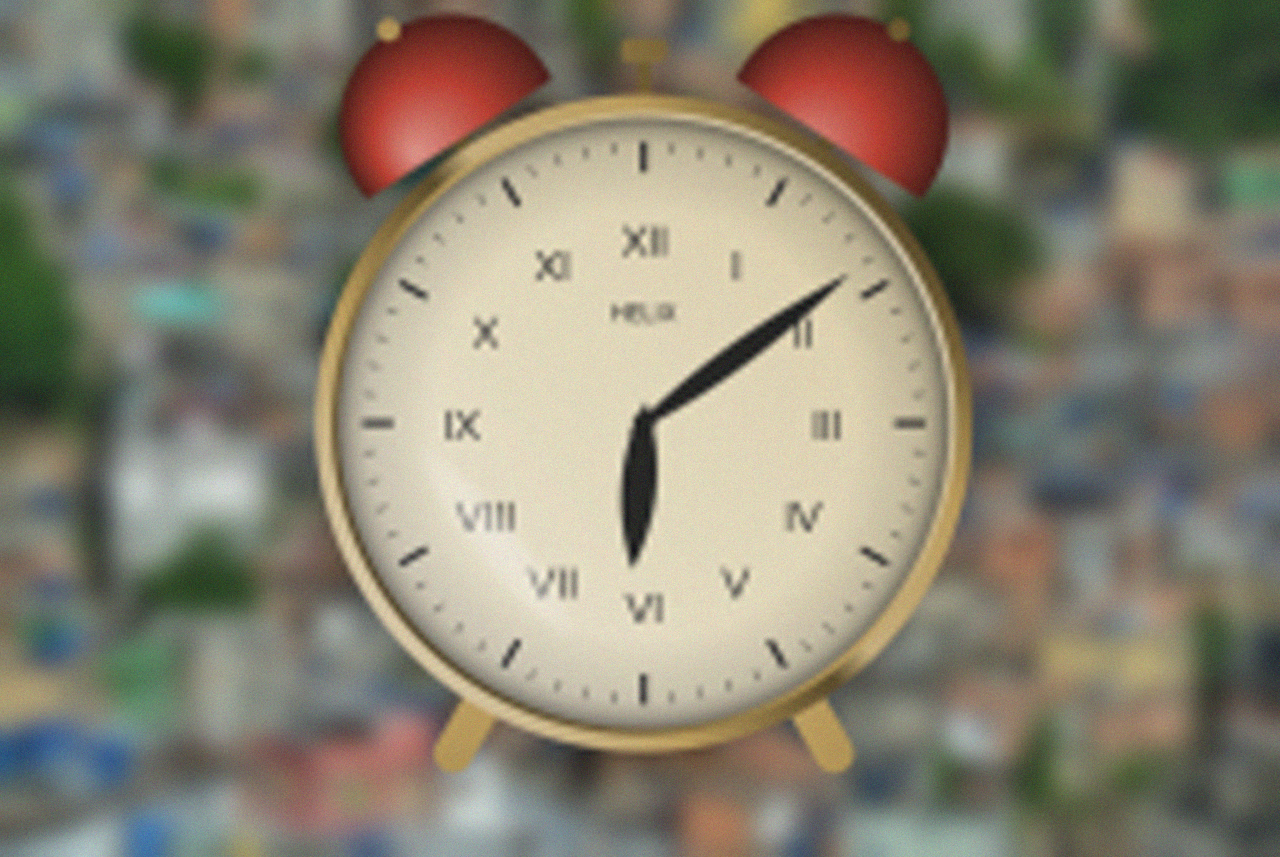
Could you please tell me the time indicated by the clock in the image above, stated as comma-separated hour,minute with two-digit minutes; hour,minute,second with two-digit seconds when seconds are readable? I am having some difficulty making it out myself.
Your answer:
6,09
